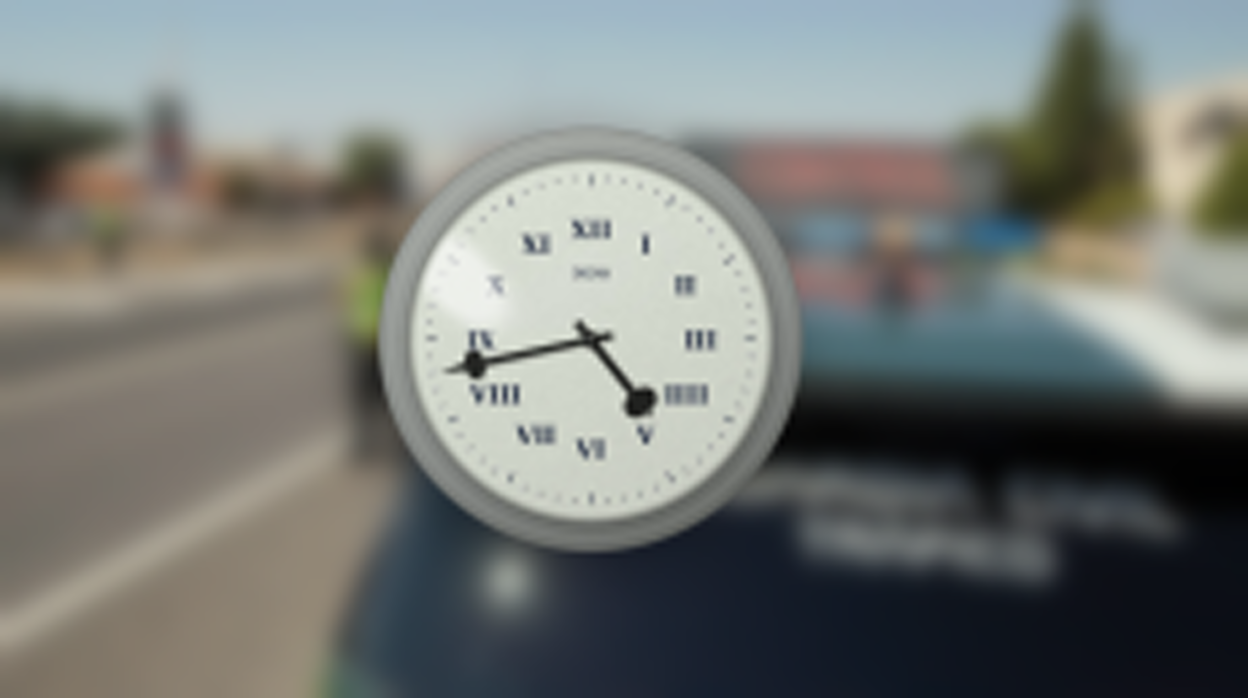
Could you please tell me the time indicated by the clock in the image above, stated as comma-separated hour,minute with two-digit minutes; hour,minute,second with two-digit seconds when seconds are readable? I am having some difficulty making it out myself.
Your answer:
4,43
